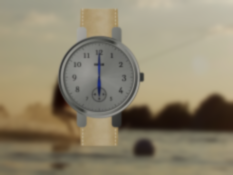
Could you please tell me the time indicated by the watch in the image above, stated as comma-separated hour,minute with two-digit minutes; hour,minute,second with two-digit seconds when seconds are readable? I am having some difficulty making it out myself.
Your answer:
6,00
